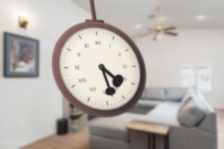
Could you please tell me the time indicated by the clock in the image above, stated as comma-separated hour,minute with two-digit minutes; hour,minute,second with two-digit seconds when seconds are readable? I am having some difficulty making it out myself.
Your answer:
4,28
